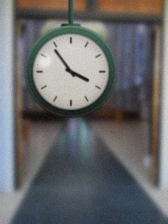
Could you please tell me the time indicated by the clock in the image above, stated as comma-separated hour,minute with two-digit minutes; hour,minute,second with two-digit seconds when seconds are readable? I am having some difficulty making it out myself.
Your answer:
3,54
